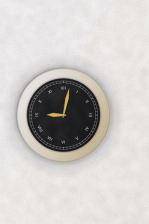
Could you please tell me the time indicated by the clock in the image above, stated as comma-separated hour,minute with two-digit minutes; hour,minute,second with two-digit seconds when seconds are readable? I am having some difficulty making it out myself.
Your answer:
9,02
